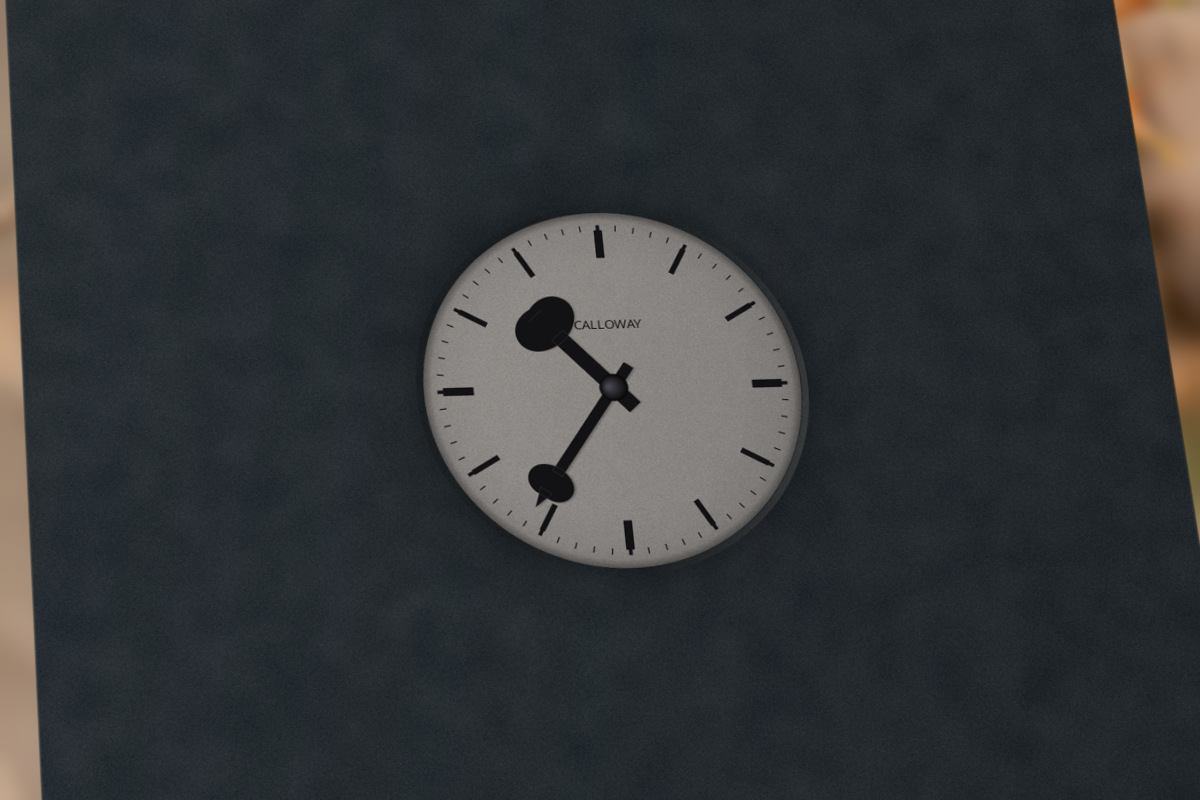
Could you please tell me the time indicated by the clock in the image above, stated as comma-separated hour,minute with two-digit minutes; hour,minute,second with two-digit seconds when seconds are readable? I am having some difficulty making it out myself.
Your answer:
10,36
